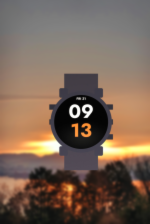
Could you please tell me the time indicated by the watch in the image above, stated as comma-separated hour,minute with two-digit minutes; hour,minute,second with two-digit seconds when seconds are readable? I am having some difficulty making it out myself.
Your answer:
9,13
